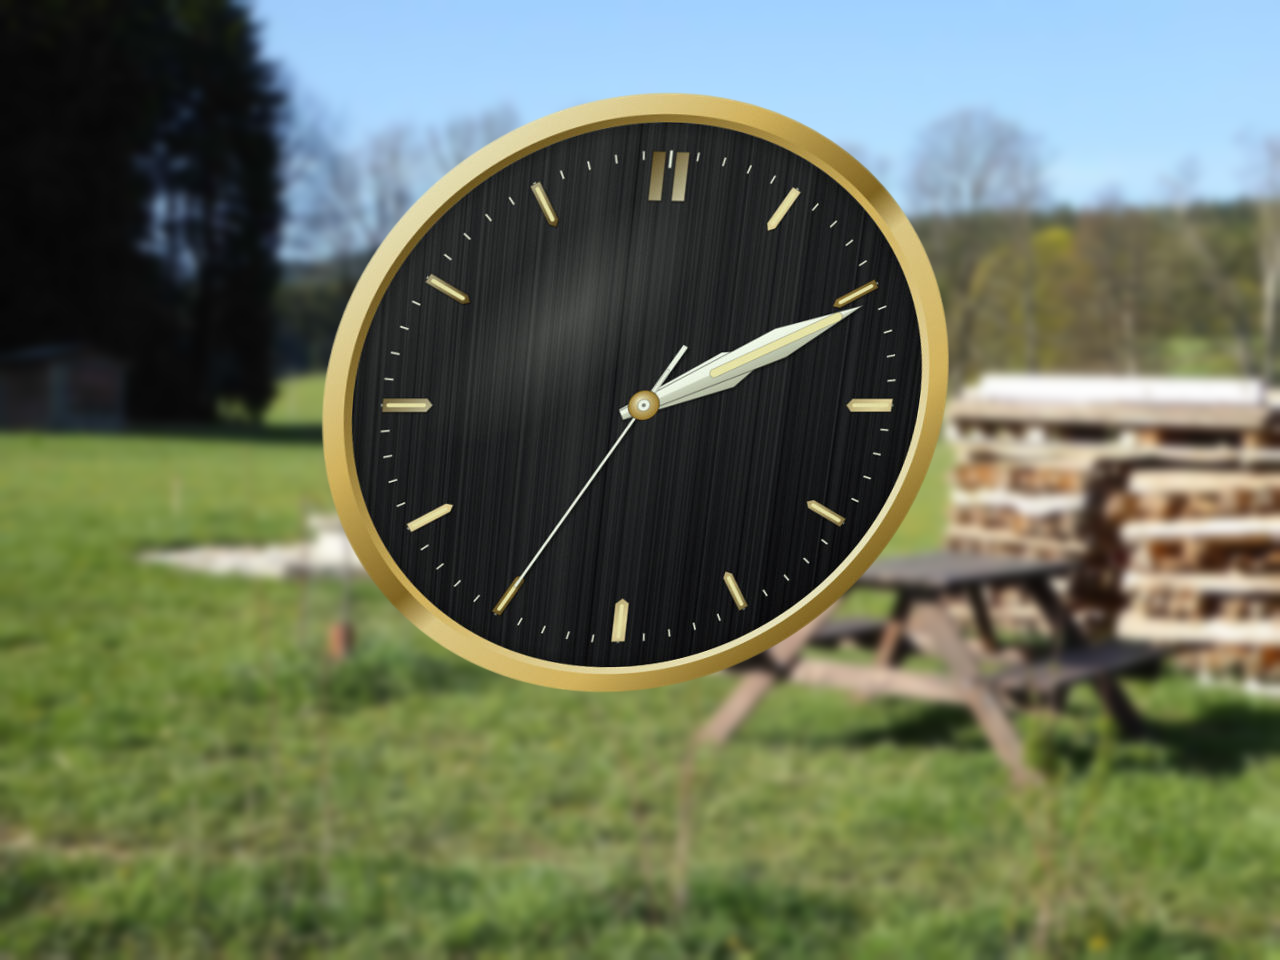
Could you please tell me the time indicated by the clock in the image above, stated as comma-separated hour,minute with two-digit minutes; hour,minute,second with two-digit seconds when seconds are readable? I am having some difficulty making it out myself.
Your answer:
2,10,35
